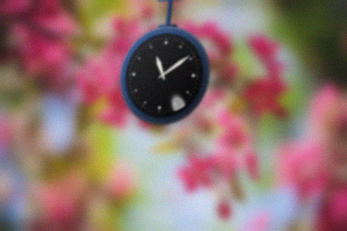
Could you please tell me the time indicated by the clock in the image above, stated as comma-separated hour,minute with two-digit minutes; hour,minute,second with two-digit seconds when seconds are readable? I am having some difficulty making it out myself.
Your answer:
11,09
